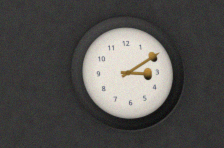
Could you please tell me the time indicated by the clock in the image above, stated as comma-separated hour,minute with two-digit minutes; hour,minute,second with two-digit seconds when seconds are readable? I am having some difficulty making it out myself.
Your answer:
3,10
